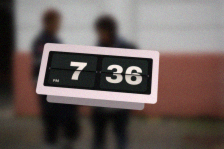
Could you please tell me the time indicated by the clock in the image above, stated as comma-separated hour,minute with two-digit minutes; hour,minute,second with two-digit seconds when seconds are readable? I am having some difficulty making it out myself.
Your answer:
7,36
